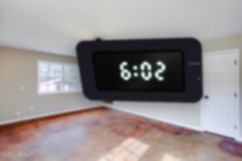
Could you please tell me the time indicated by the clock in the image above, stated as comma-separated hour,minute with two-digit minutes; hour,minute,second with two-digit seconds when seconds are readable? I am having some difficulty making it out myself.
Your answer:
6,02
